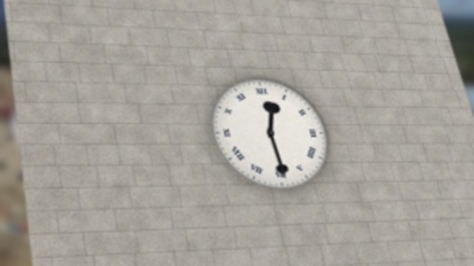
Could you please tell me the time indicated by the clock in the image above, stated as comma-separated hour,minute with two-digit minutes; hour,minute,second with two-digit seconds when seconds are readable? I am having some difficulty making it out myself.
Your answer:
12,29
